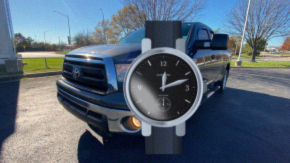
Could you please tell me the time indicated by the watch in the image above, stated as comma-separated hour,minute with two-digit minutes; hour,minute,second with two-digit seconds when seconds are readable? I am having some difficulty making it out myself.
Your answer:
12,12
